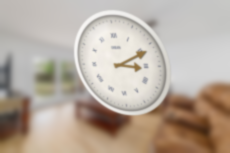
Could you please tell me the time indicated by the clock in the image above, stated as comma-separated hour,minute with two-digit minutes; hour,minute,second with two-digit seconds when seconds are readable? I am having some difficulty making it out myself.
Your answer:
3,11
